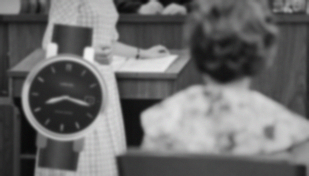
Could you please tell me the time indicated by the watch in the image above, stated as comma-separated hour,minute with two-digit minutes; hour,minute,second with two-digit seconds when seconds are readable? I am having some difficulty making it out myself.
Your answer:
8,17
